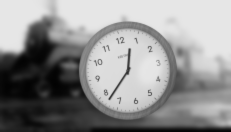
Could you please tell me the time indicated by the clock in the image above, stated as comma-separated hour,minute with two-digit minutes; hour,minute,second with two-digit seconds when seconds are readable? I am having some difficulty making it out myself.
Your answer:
12,38
